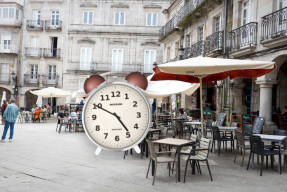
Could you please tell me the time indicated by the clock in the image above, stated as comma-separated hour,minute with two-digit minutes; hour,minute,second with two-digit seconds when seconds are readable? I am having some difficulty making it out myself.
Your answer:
4,50
